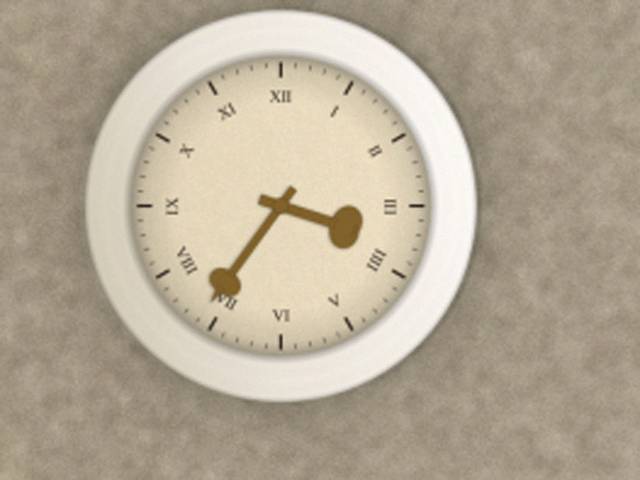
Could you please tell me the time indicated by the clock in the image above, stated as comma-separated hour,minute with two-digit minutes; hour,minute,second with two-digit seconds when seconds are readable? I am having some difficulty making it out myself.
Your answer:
3,36
